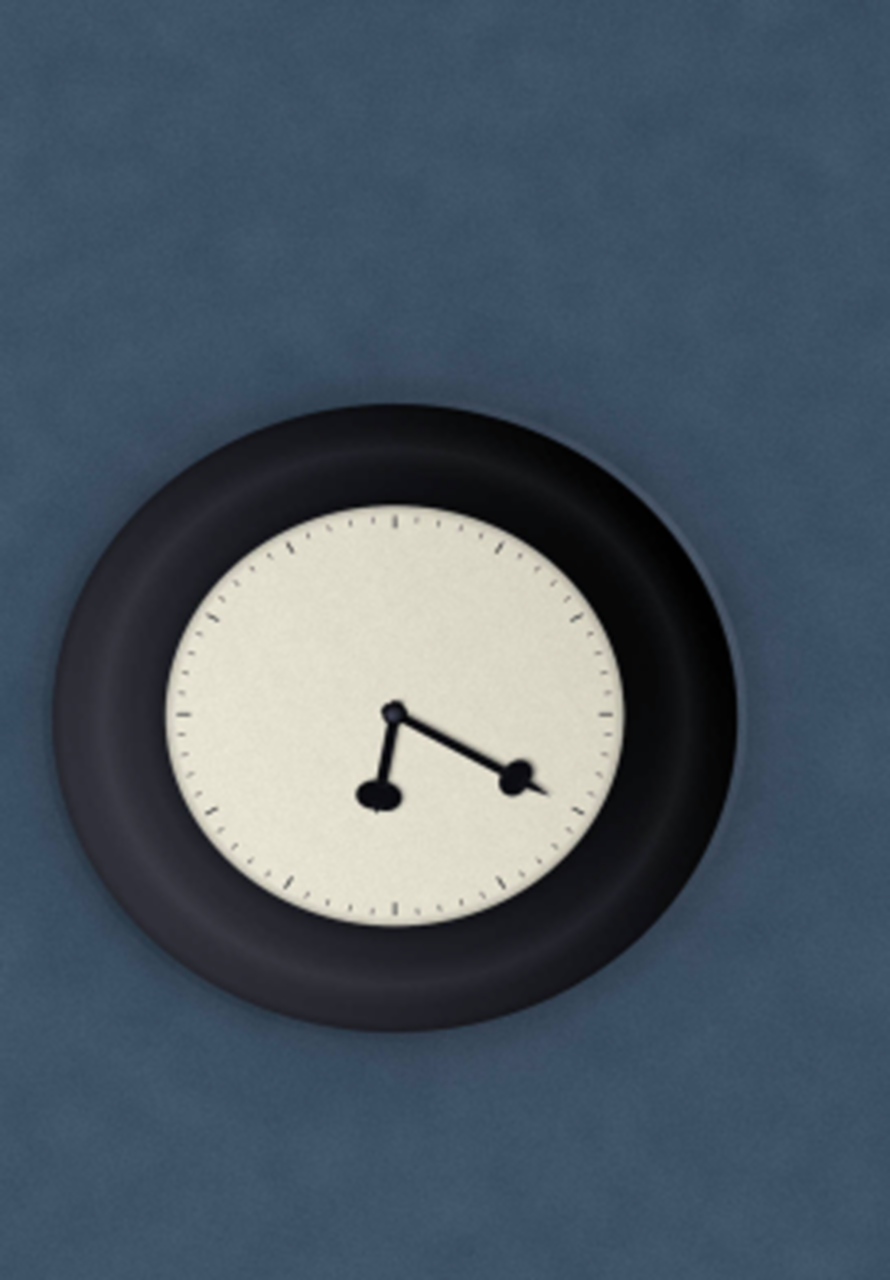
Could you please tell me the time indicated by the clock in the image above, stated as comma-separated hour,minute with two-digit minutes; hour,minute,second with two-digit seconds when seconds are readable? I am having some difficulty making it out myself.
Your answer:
6,20
